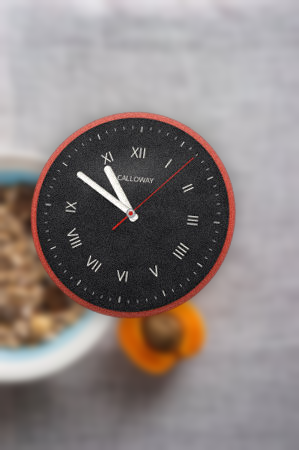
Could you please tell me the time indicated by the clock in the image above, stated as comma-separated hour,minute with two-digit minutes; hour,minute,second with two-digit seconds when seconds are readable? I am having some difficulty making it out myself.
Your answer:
10,50,07
